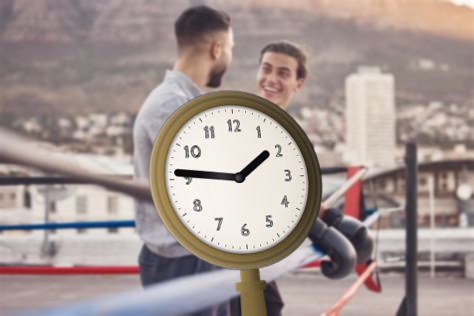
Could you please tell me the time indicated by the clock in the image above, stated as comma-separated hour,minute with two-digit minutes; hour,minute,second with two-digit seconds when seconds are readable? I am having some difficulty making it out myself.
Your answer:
1,46
